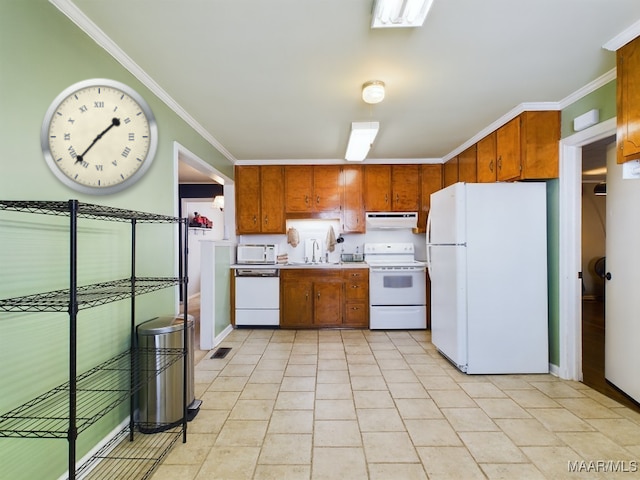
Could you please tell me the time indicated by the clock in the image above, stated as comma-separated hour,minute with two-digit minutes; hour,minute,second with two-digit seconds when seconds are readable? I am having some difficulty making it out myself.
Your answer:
1,37
